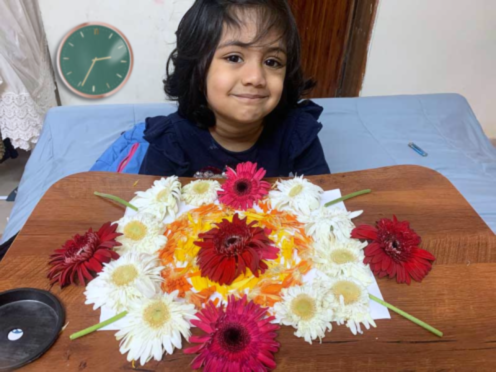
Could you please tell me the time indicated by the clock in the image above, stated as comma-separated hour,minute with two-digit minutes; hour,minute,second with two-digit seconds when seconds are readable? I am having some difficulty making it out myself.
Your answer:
2,34
